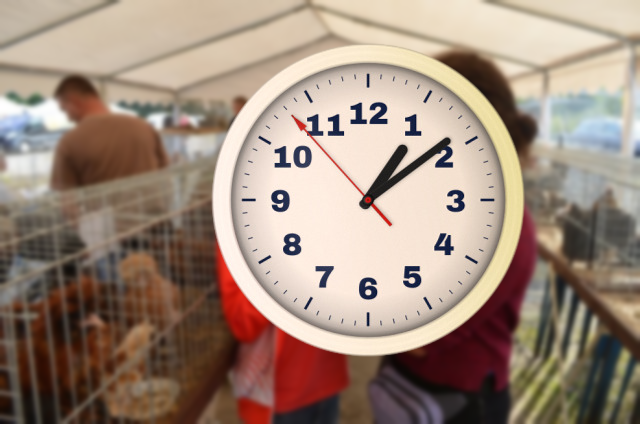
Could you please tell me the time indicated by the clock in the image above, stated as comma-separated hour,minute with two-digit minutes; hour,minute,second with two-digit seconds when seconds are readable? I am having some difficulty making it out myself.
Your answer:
1,08,53
